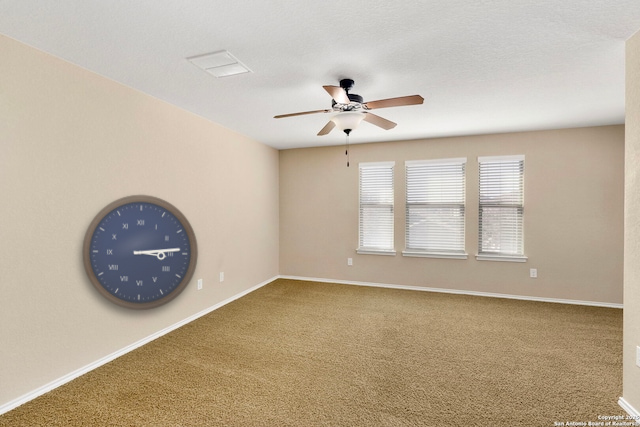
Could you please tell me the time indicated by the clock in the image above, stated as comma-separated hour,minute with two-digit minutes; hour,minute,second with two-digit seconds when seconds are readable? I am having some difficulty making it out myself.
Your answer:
3,14
